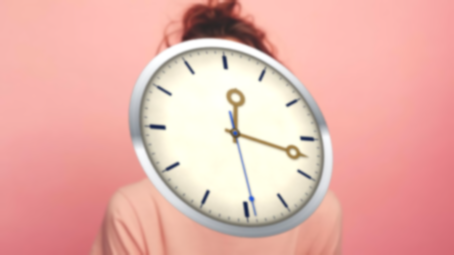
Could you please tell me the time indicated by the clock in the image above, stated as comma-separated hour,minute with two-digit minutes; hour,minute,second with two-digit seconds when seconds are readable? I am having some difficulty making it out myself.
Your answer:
12,17,29
